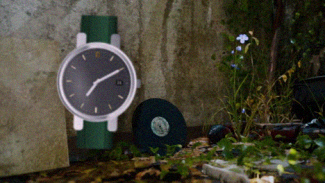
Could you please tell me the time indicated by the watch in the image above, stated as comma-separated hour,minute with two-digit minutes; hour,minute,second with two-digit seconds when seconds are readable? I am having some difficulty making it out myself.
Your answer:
7,10
